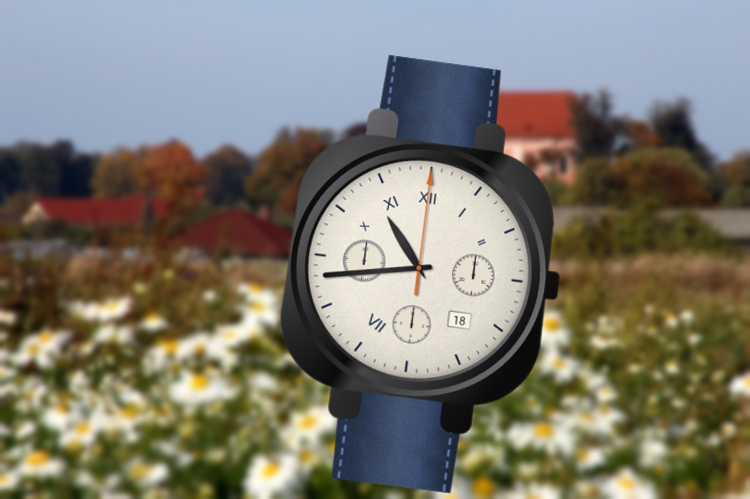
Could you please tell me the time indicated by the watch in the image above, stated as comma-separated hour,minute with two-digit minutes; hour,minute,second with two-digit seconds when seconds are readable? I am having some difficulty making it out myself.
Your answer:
10,43
